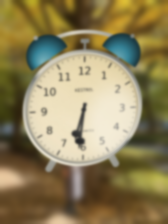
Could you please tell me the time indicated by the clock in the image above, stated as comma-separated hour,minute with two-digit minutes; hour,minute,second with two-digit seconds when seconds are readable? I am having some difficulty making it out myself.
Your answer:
6,31
